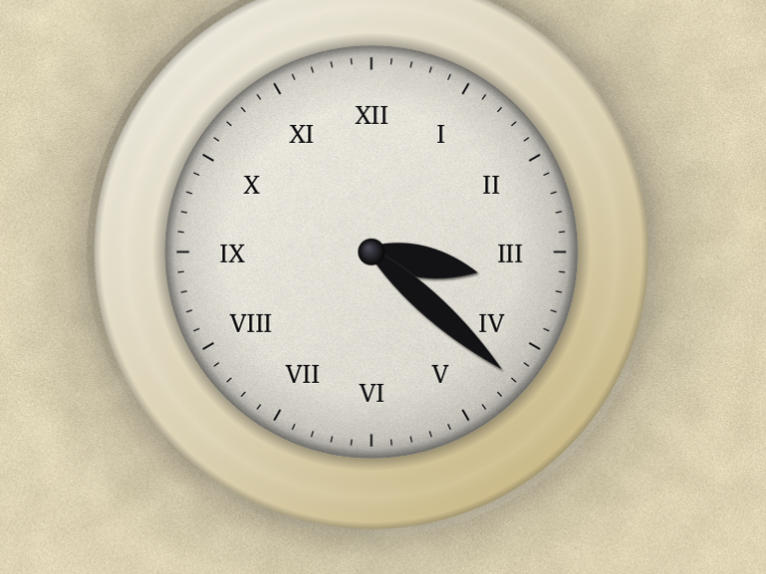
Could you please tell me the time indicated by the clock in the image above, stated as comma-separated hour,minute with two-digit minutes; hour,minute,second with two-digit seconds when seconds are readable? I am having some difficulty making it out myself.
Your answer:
3,22
